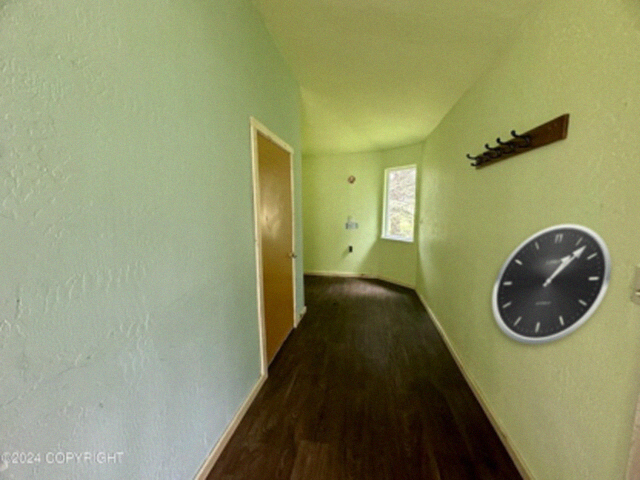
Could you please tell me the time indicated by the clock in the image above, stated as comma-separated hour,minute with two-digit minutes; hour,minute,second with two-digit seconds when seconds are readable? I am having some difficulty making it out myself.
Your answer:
1,07
